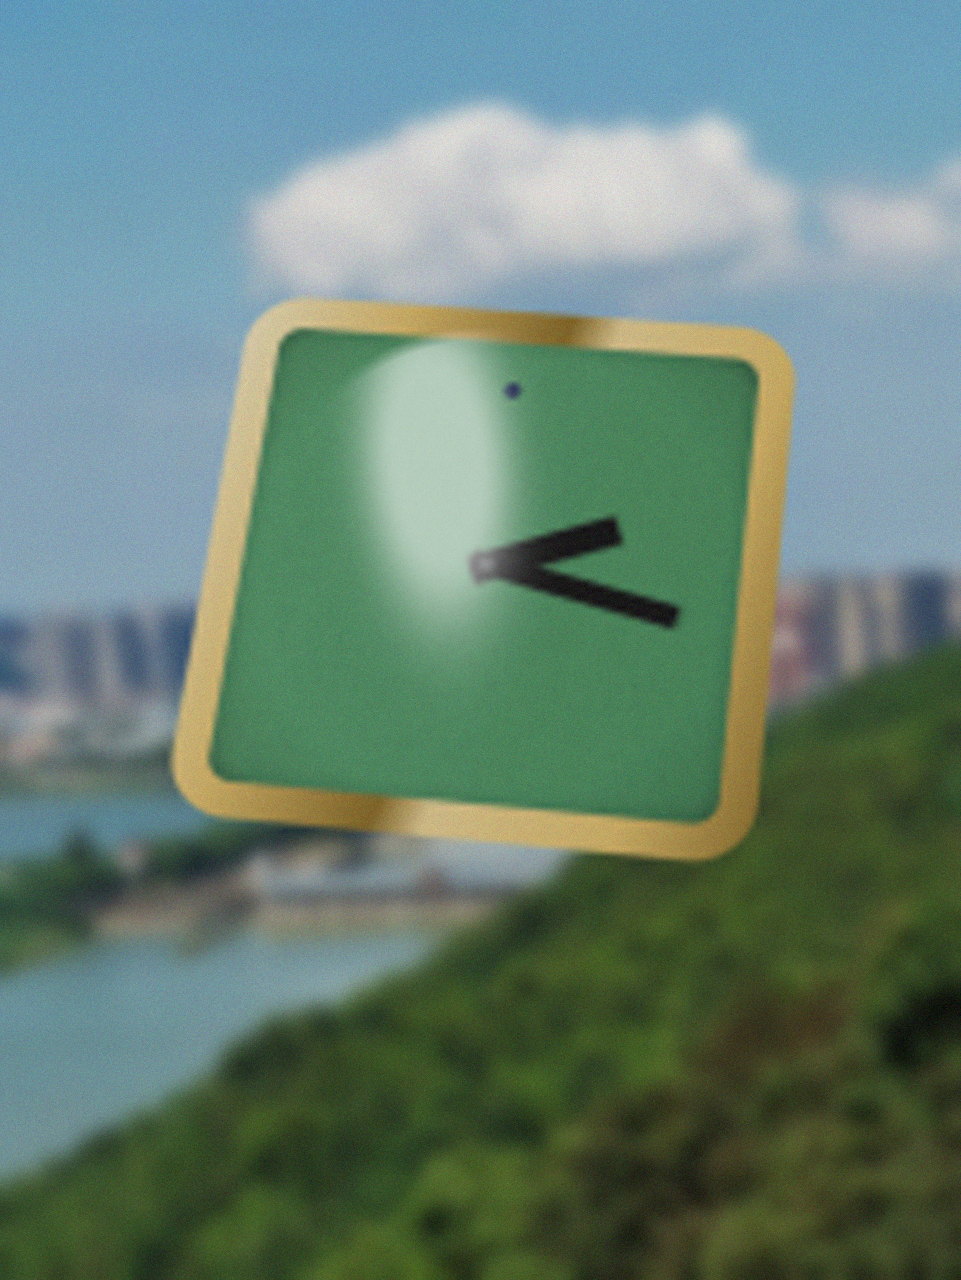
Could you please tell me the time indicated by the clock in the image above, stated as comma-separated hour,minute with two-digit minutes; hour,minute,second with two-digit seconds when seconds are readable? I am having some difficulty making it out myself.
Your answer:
2,17
